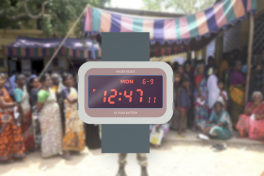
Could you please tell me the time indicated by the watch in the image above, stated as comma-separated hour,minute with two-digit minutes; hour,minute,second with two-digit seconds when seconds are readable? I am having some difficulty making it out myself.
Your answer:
12,47,11
